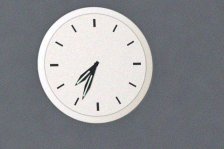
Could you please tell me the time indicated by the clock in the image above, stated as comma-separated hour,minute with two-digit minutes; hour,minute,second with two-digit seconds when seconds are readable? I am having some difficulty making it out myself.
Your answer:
7,34
